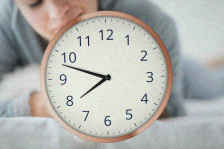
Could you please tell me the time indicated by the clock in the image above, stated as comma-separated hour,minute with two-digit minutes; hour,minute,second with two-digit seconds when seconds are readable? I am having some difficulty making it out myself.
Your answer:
7,48
